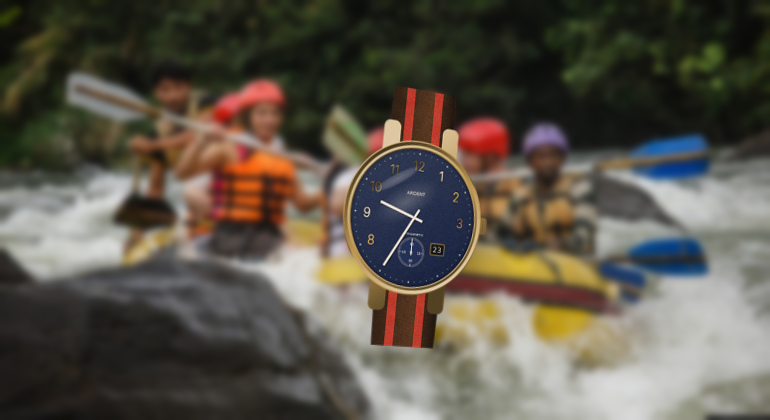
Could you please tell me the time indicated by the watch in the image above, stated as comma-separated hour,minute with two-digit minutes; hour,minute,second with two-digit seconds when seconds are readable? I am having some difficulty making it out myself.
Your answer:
9,35
